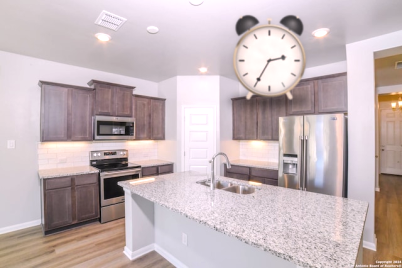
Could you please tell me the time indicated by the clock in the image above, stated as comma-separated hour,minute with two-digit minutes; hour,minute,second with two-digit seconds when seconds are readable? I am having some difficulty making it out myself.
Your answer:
2,35
